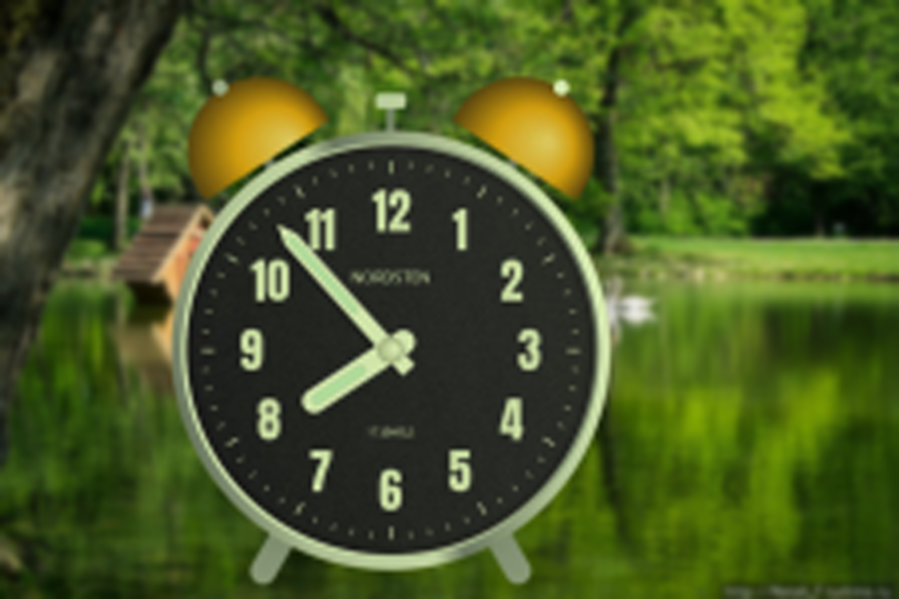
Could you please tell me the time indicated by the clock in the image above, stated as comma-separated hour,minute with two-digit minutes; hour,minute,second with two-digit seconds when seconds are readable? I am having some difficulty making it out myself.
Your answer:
7,53
